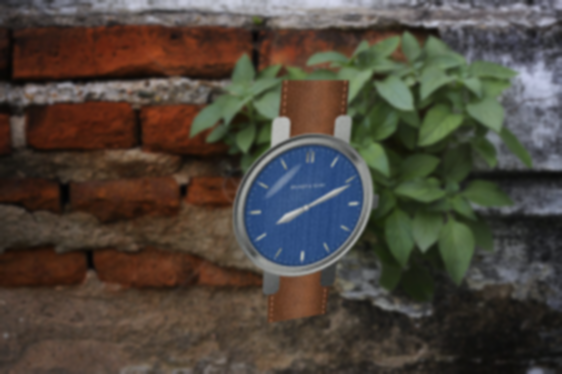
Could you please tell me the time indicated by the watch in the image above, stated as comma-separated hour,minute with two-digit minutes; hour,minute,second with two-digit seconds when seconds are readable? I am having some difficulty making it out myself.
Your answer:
8,11
